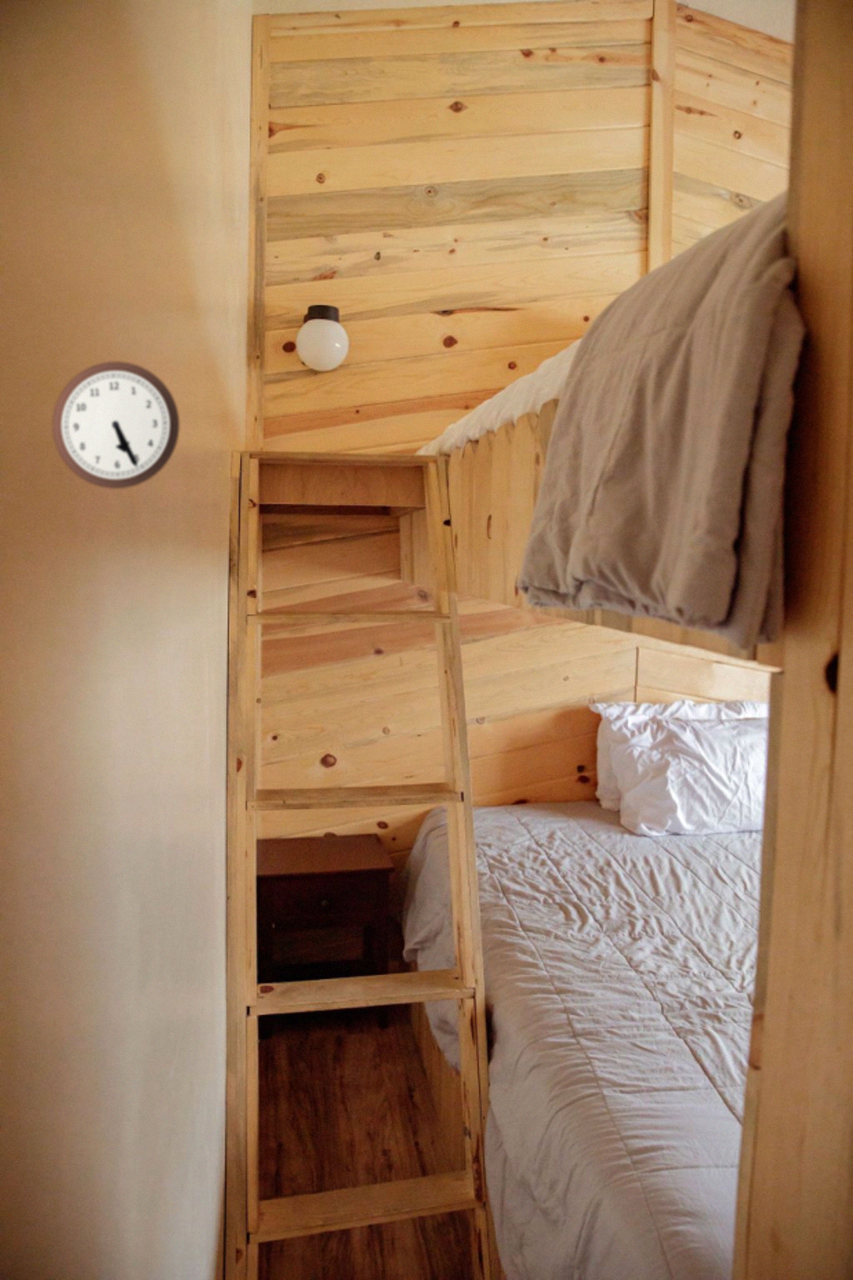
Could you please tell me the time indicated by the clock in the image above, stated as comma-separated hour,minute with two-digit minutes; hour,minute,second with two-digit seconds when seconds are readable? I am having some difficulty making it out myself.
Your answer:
5,26
